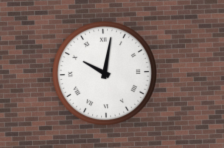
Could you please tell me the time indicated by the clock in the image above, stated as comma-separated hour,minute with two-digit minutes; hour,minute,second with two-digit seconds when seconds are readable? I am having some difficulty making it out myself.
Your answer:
10,02
